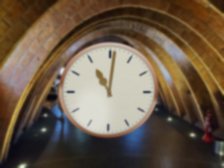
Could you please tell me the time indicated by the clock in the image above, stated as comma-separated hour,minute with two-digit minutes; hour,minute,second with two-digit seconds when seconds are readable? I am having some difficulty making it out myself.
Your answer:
11,01
